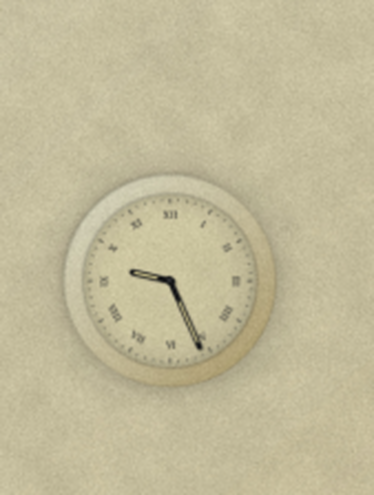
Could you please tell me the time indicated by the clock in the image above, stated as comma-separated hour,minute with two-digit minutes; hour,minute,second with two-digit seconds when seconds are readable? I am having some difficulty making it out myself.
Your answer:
9,26
